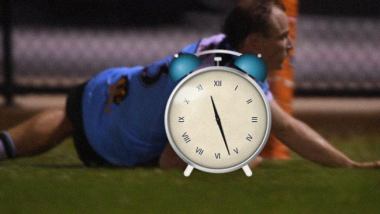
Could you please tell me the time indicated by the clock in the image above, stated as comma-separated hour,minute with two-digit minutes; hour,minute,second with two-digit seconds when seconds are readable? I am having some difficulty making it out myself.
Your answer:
11,27
